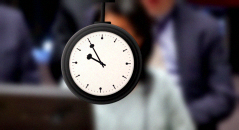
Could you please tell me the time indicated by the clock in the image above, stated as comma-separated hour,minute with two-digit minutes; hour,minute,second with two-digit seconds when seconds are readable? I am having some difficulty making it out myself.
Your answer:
9,55
